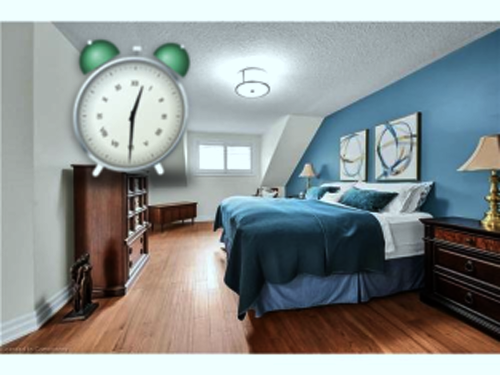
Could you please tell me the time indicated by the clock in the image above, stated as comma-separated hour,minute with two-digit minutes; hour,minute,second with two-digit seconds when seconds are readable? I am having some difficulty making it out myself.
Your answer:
12,30
